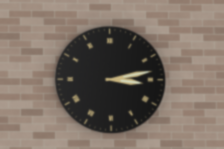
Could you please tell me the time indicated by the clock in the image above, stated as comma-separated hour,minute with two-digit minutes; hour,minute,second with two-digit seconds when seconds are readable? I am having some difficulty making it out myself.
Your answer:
3,13
